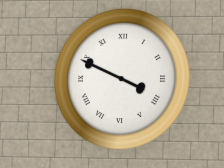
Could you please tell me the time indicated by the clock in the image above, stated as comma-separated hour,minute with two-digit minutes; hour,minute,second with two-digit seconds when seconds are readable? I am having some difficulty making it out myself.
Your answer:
3,49
